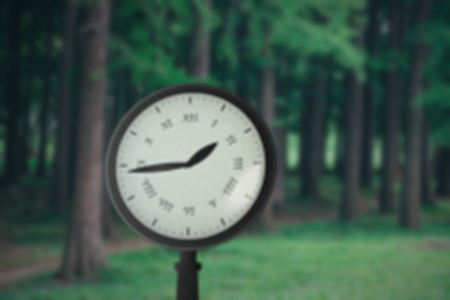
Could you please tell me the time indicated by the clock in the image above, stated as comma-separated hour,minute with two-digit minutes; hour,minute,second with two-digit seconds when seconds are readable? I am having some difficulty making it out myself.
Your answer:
1,44
